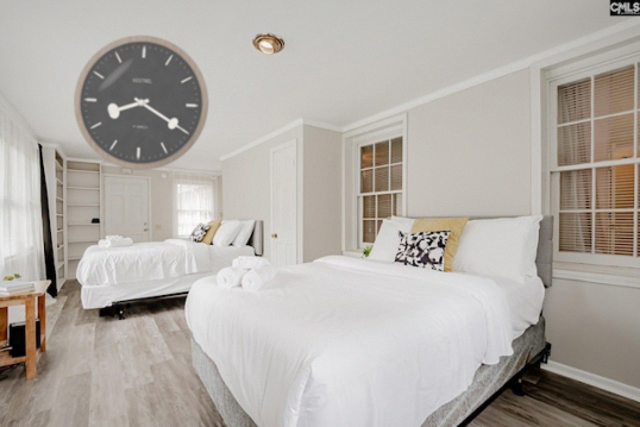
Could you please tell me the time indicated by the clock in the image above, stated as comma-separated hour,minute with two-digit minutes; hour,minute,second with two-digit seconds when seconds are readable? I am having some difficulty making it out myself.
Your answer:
8,20
